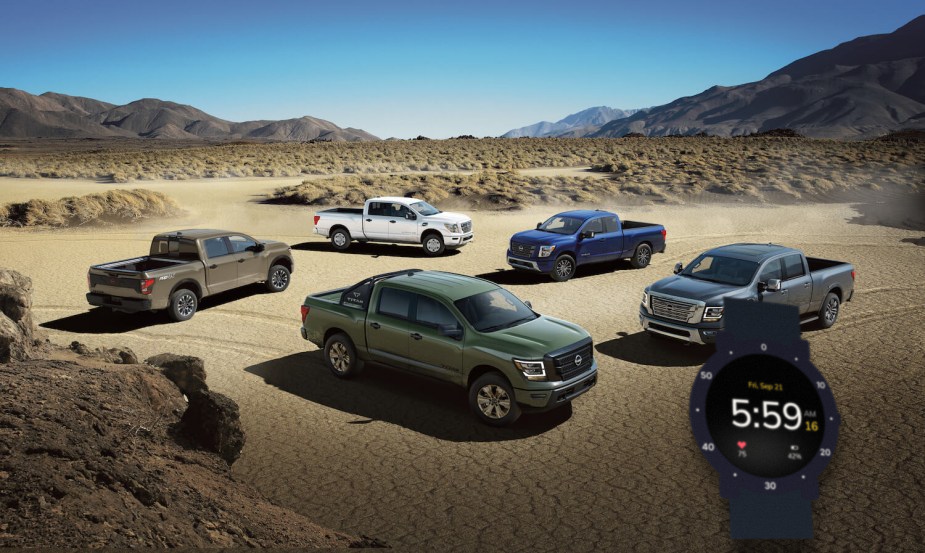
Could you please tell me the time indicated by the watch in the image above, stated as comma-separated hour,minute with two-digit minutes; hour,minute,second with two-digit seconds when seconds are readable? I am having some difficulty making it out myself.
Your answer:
5,59,16
